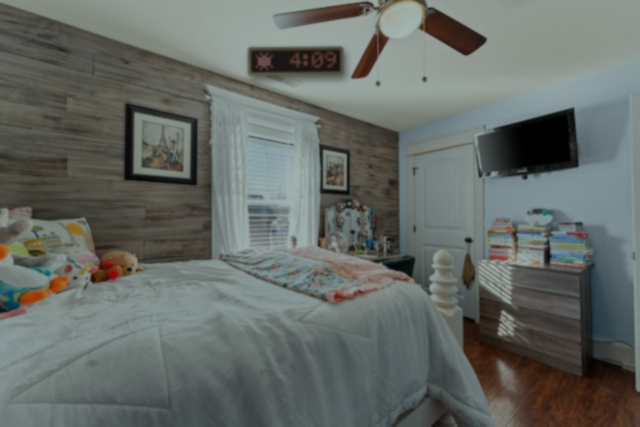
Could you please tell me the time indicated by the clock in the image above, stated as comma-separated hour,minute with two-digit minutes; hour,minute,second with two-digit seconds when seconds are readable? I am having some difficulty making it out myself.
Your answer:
4,09
